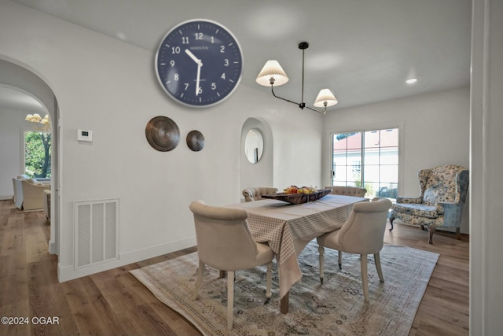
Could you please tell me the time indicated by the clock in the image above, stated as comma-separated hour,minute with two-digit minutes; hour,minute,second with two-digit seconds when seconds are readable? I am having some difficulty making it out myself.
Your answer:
10,31
